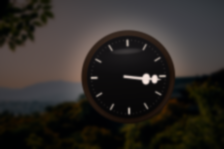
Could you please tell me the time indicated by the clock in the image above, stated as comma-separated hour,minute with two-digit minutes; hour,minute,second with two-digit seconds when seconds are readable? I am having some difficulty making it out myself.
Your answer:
3,16
